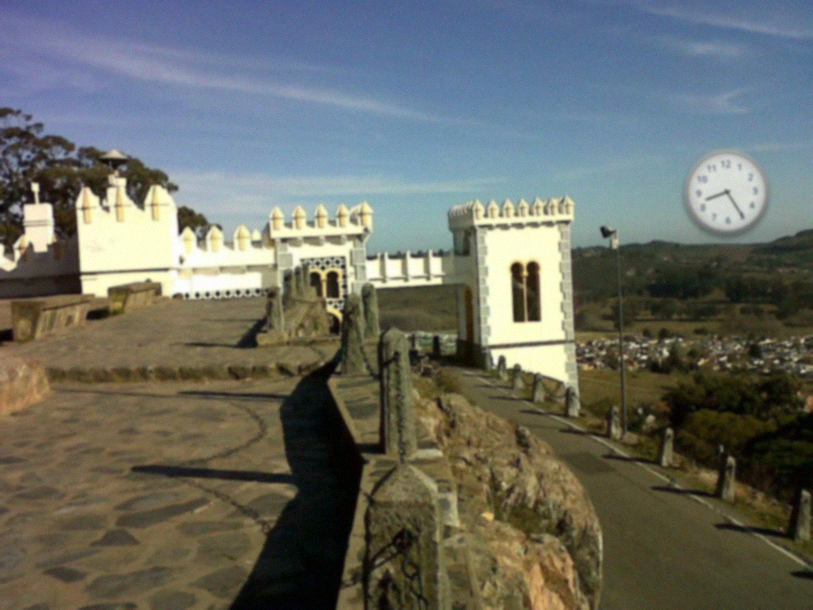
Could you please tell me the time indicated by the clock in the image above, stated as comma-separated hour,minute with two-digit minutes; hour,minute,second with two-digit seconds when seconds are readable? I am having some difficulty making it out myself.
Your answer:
8,25
